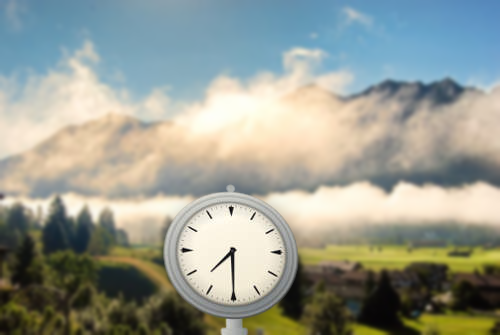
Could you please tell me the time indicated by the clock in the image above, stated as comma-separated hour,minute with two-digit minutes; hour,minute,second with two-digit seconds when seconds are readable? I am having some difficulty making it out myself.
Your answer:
7,30
